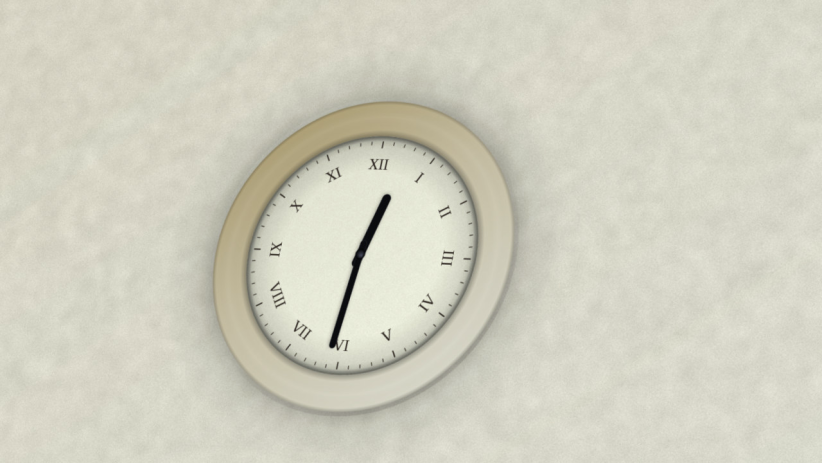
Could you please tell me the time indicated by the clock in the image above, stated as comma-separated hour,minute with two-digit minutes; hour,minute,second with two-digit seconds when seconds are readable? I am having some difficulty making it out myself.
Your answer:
12,31
